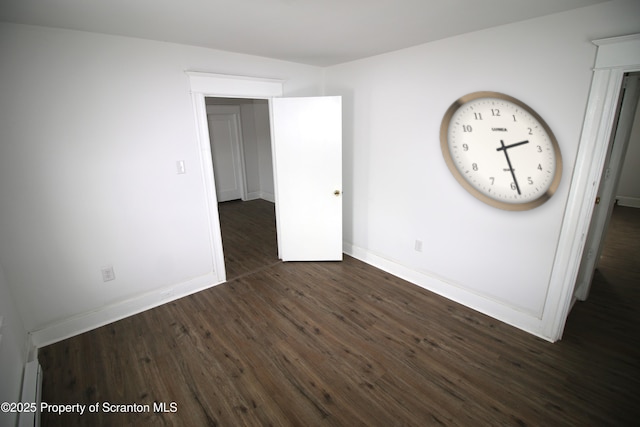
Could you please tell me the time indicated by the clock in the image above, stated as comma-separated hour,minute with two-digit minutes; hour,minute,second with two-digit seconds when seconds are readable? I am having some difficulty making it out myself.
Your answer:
2,29
